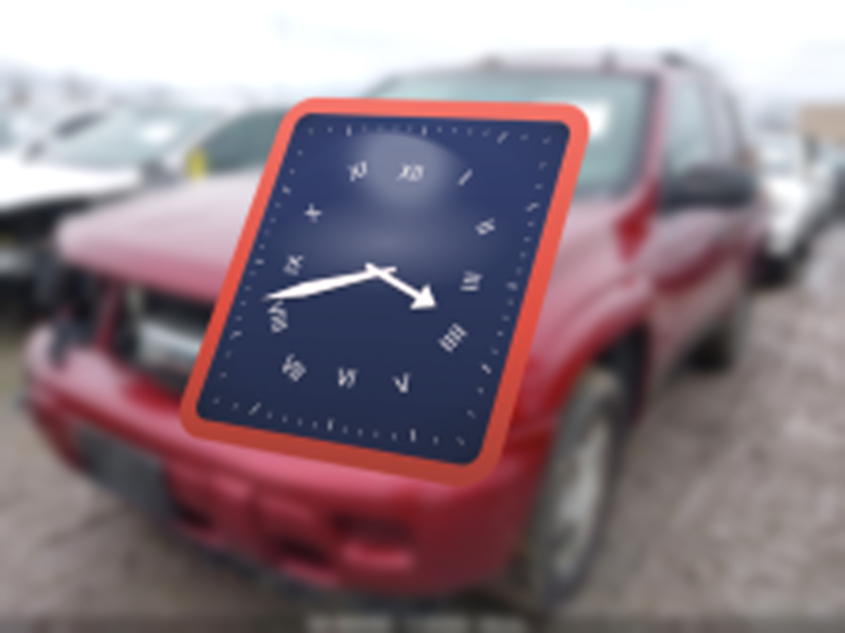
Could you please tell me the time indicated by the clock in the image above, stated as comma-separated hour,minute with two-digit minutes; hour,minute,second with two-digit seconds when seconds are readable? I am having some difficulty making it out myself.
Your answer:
3,42
